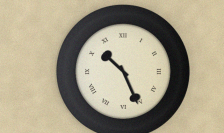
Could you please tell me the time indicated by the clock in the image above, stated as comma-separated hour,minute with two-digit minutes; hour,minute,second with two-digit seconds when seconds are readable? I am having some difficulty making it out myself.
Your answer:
10,26
